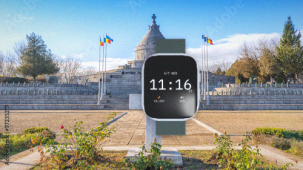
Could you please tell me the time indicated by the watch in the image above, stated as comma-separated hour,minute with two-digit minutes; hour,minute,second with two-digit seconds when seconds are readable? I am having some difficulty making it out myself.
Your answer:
11,16
